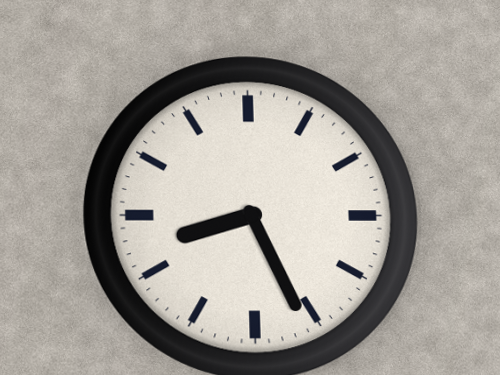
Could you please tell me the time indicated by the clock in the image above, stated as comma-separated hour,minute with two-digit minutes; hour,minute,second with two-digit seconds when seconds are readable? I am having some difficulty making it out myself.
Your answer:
8,26
